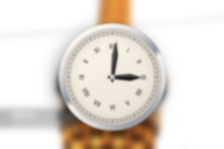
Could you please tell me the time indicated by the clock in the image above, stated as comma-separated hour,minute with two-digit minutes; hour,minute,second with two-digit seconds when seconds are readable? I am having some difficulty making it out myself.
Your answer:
3,01
